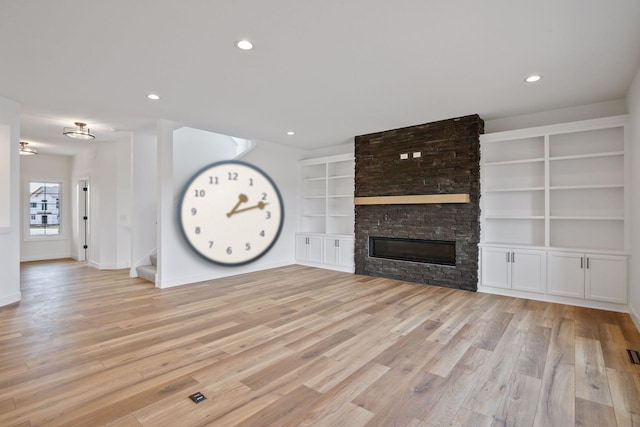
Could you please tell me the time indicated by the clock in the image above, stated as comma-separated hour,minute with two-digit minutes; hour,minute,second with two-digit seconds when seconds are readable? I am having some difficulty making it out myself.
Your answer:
1,12
